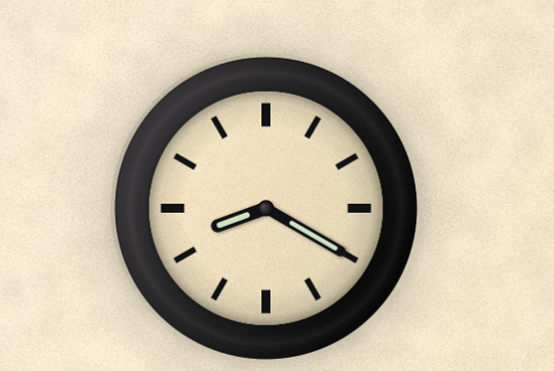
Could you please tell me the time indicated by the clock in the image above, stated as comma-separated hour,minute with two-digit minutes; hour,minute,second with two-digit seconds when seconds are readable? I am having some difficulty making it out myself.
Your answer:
8,20
